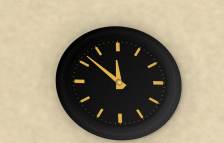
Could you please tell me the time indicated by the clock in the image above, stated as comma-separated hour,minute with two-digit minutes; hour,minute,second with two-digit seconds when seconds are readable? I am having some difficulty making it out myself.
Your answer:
11,52
